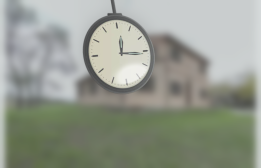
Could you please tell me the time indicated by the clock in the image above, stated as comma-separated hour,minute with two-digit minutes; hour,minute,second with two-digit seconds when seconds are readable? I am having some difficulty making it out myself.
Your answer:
12,16
